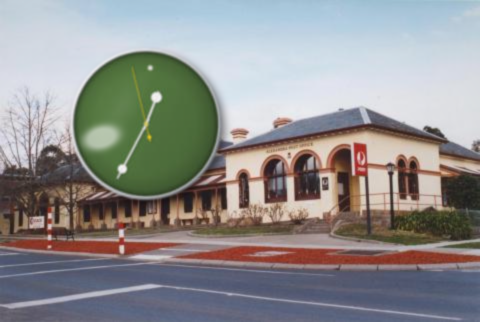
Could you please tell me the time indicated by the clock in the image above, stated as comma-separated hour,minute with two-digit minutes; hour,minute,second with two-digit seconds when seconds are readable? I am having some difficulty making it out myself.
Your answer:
12,33,57
